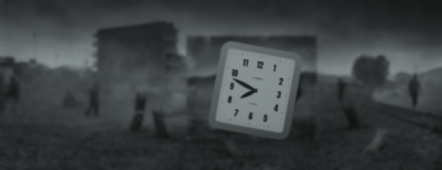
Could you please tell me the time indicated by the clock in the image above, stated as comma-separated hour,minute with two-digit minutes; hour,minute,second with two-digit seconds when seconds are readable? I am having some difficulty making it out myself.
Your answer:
7,48
